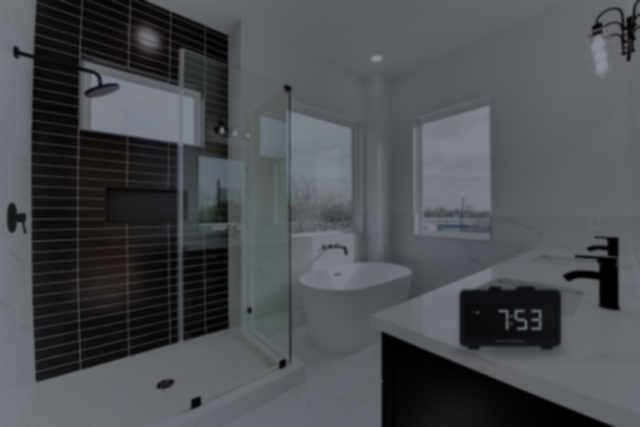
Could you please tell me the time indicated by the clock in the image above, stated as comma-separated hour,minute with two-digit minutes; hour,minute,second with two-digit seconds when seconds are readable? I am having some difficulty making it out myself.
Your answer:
7,53
